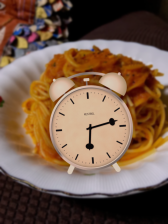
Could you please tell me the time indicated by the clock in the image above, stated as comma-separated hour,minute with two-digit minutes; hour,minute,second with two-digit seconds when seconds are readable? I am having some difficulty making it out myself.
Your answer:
6,13
